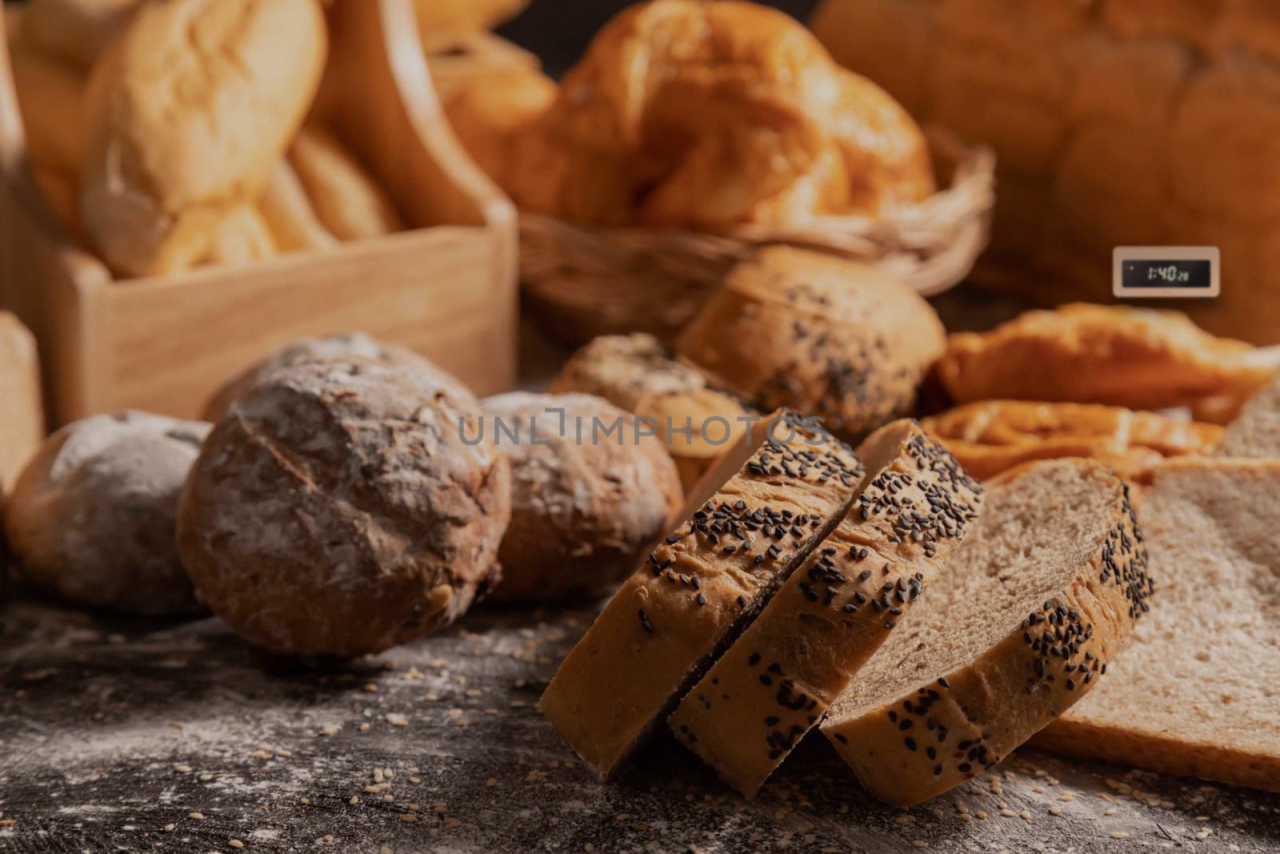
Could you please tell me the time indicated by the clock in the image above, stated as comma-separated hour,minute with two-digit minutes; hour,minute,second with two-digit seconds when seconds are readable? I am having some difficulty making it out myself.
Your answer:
1,40
